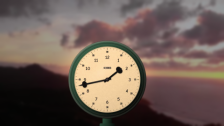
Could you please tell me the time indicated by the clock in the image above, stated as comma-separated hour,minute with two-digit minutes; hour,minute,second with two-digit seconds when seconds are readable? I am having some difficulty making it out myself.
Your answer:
1,43
